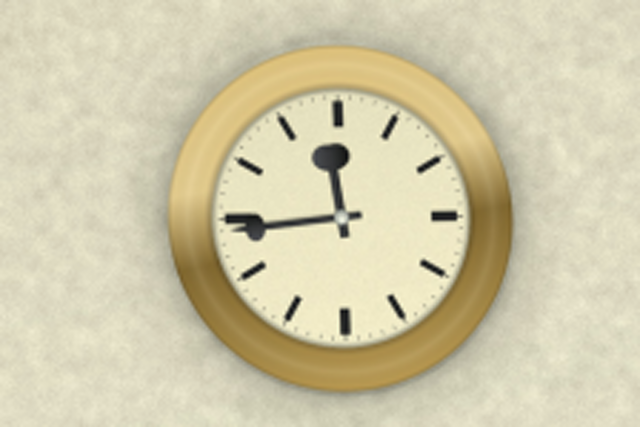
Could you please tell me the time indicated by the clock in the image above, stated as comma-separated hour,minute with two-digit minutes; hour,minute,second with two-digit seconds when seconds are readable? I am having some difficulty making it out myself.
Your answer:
11,44
